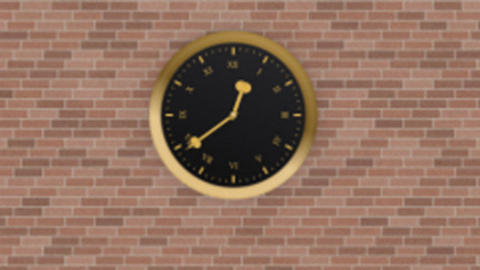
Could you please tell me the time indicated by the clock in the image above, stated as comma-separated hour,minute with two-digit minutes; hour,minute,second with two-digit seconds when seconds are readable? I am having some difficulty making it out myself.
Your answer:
12,39
